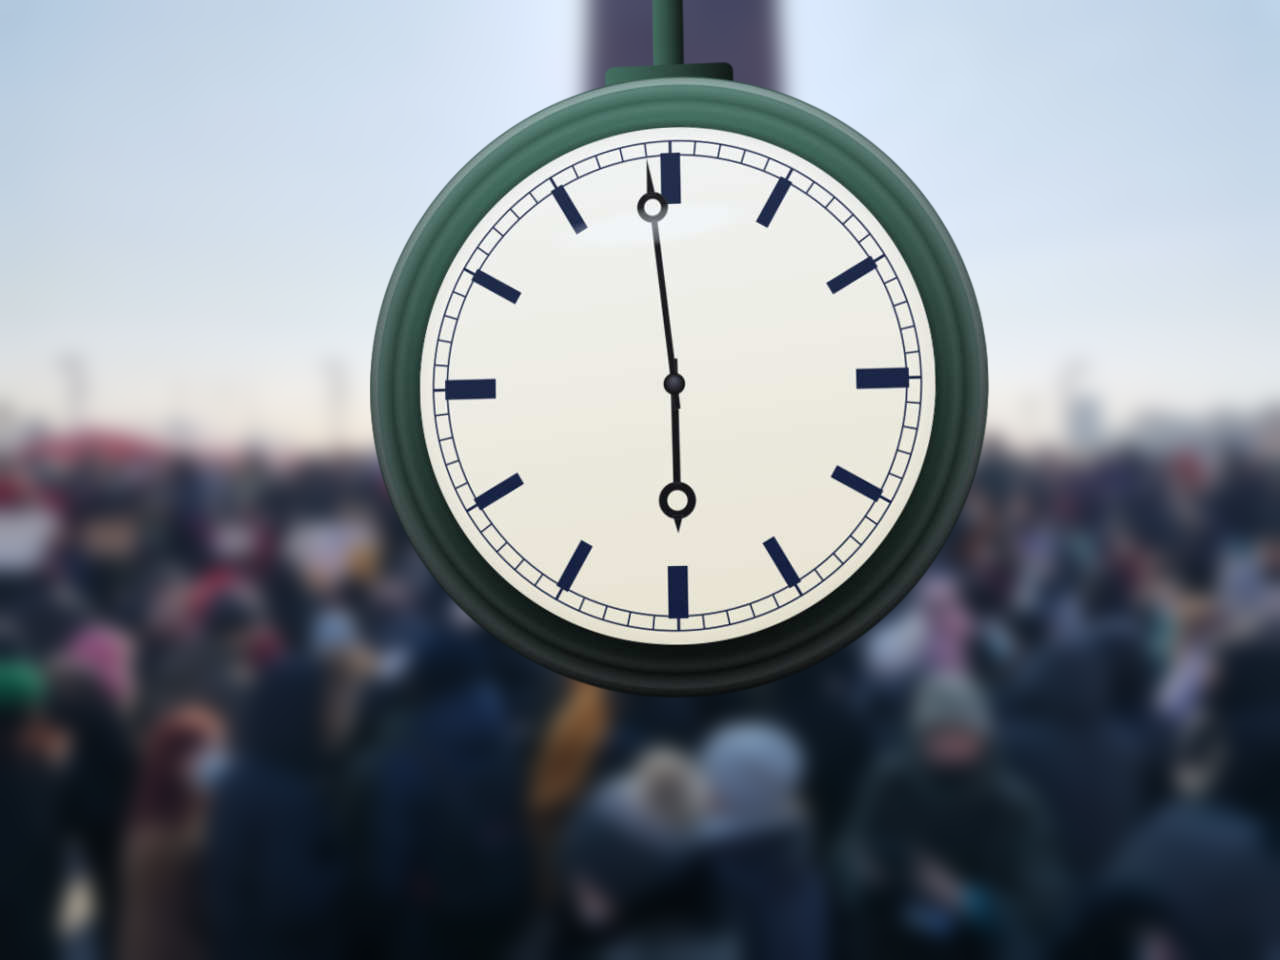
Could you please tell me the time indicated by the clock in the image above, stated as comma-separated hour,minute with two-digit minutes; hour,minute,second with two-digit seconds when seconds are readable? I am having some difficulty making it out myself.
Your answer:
5,59
